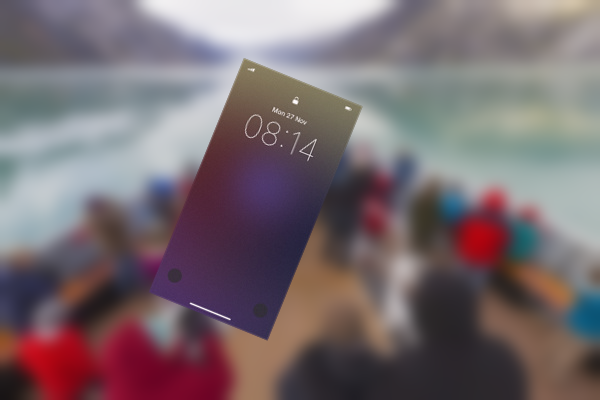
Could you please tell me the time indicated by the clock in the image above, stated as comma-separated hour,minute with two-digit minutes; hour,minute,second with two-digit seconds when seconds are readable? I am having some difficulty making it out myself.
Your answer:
8,14
